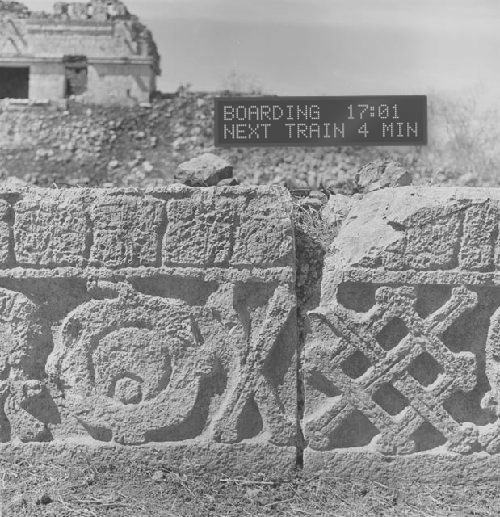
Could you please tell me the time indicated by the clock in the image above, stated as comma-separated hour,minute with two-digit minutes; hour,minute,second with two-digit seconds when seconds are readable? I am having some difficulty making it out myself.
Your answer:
17,01
